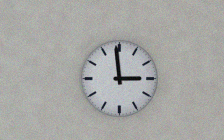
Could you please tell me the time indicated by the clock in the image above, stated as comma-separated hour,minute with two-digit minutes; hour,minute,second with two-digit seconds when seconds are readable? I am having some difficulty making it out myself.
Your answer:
2,59
